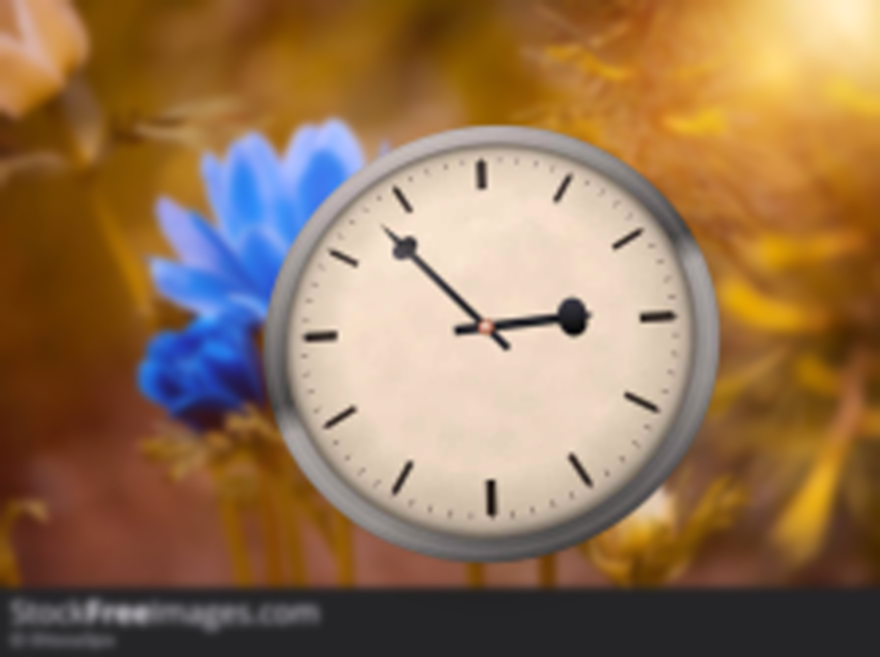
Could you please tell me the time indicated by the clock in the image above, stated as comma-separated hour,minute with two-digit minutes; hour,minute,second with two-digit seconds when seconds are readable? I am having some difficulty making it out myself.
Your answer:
2,53
